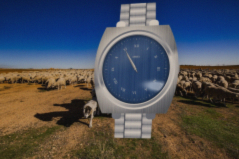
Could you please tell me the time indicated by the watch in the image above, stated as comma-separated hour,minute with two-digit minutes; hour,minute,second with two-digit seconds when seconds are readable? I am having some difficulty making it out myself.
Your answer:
10,55
